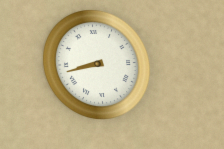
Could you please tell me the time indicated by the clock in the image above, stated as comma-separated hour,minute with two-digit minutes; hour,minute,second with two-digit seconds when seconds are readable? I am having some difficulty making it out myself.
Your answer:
8,43
